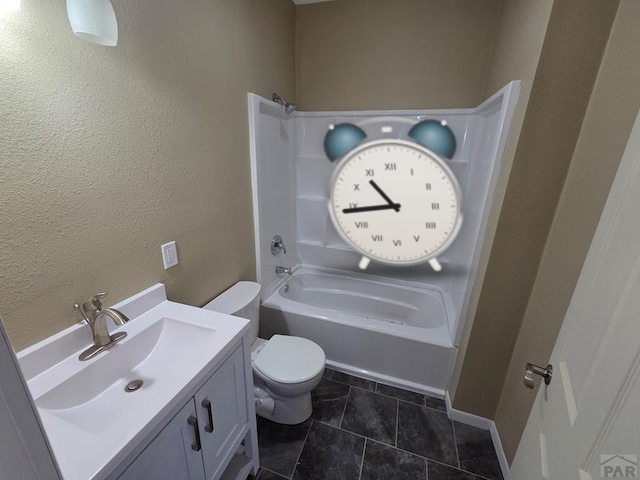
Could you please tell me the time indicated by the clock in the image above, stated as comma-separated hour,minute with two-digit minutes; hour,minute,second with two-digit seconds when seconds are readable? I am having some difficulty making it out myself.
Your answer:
10,44
